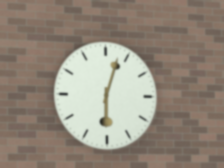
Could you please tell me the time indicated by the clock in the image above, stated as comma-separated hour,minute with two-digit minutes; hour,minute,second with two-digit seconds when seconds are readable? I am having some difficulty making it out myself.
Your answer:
6,03
